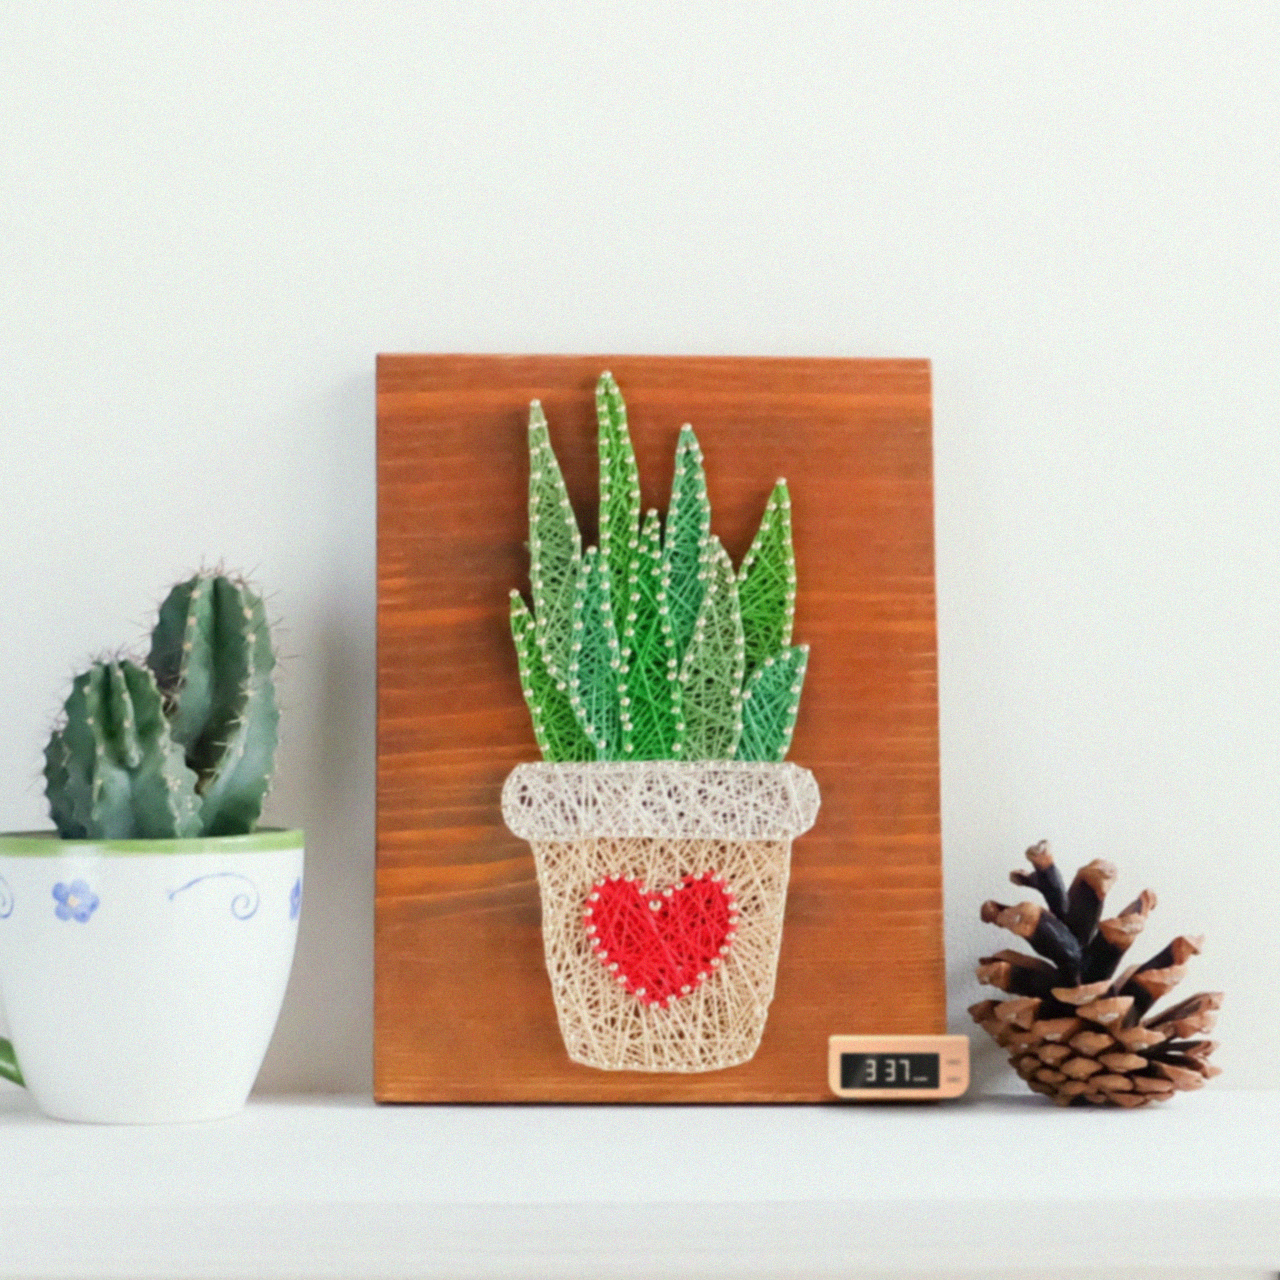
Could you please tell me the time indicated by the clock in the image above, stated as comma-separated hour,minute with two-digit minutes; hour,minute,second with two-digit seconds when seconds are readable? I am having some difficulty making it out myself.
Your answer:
3,37
